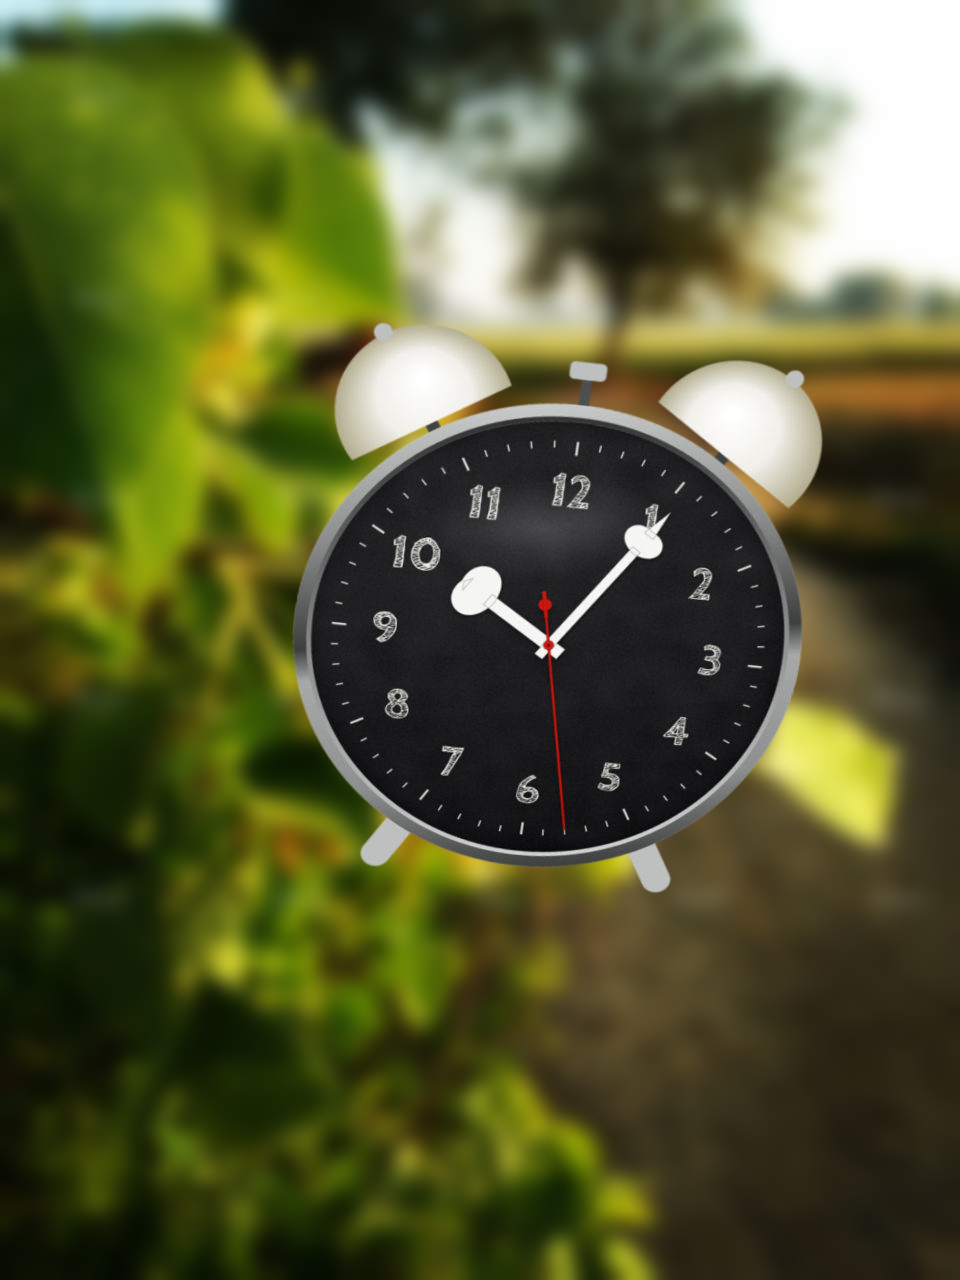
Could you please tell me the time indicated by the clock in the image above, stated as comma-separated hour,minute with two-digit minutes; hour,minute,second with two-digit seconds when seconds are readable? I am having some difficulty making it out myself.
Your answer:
10,05,28
